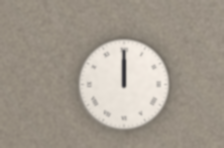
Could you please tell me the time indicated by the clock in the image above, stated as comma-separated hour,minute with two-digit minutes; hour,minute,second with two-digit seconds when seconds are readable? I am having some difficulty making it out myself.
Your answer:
12,00
